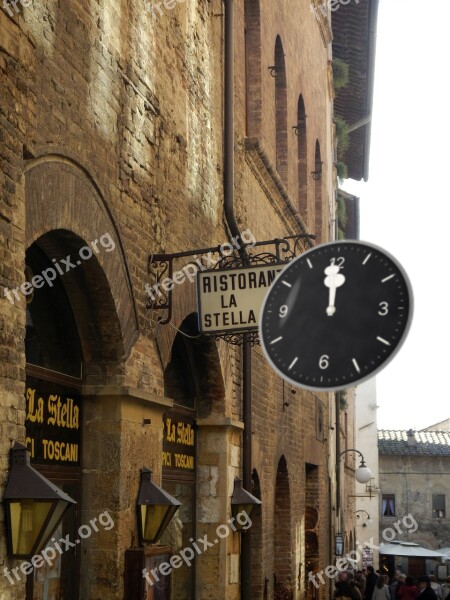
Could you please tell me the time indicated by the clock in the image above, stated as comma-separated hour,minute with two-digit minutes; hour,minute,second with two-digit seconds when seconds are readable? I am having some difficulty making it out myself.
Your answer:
11,59
